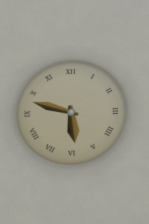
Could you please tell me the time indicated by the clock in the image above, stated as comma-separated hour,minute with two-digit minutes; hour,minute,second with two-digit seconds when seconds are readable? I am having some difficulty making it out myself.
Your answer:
5,48
